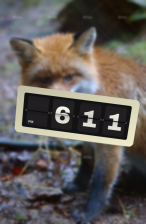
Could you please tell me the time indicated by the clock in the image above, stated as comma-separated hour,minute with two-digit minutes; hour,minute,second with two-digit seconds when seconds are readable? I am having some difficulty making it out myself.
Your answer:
6,11
